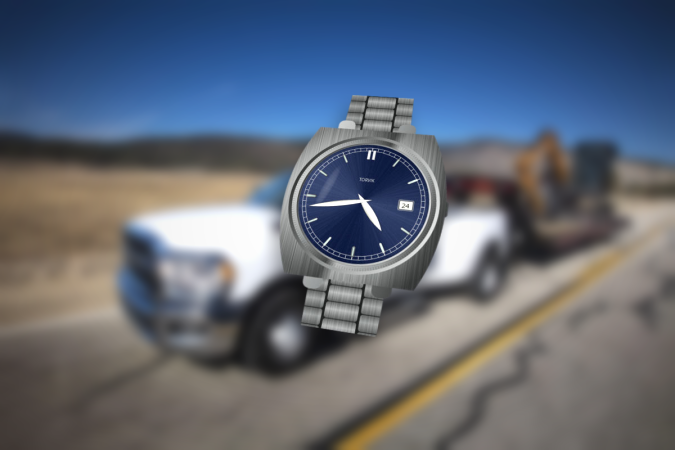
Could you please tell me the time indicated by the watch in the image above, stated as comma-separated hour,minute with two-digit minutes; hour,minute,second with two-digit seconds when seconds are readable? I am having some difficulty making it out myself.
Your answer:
4,43
